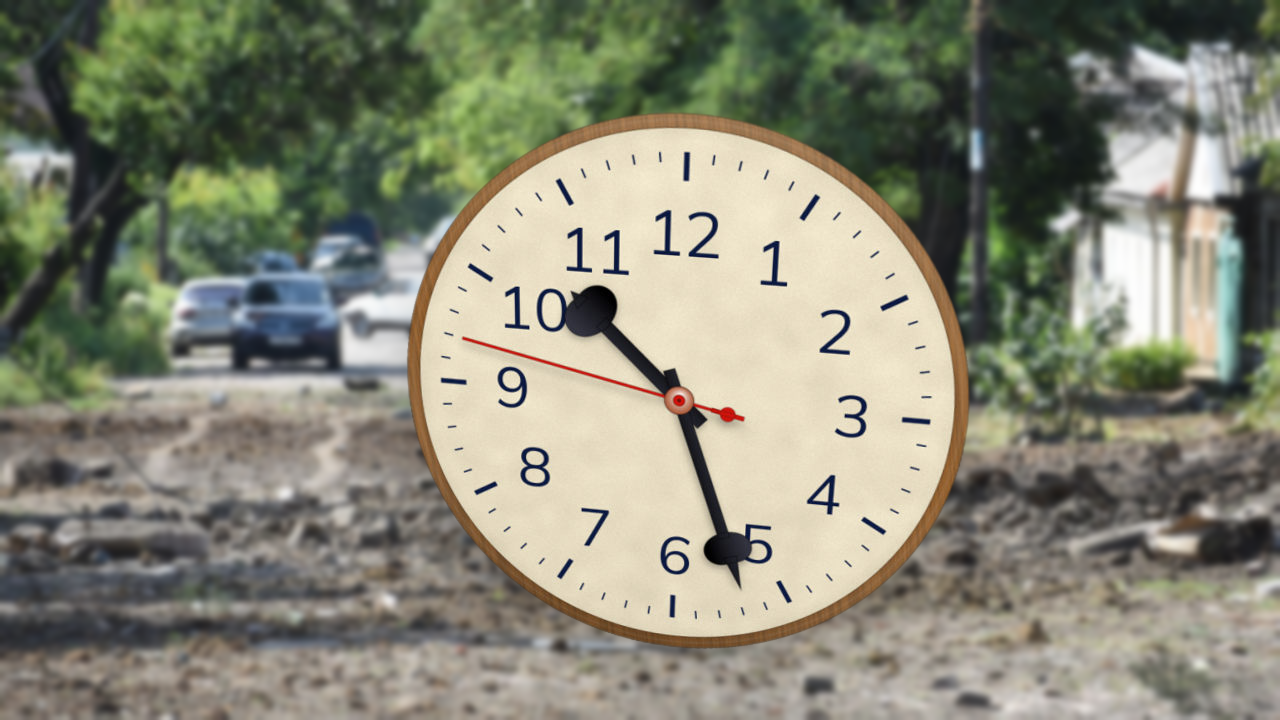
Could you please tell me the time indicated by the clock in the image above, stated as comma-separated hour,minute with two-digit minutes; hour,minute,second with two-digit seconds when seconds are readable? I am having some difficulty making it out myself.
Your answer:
10,26,47
